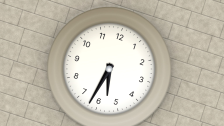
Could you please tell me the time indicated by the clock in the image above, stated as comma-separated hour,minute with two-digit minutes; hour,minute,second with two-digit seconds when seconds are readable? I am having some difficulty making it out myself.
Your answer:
5,32
